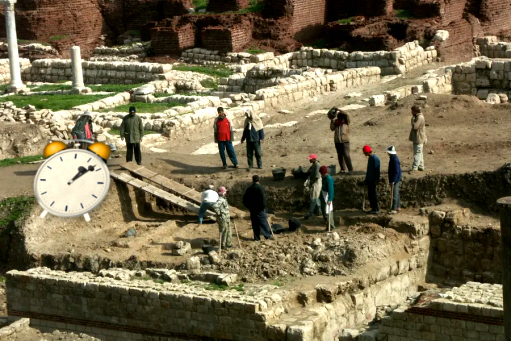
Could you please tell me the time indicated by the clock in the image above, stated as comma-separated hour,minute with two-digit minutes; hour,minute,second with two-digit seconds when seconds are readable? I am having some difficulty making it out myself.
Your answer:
1,08
